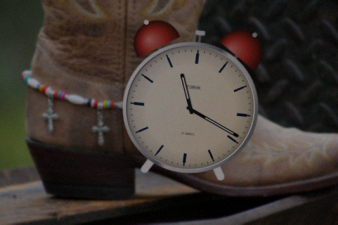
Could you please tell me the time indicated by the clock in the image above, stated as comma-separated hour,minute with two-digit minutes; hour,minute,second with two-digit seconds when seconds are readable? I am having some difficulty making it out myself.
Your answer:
11,19
